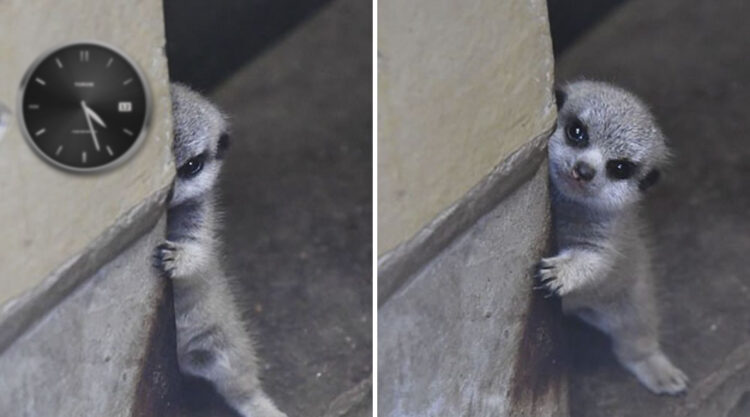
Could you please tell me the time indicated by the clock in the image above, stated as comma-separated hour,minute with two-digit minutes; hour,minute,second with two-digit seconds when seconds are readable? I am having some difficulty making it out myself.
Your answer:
4,27
